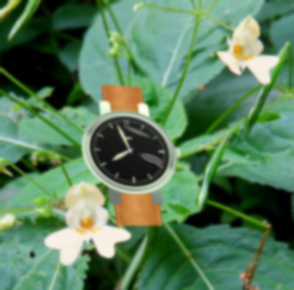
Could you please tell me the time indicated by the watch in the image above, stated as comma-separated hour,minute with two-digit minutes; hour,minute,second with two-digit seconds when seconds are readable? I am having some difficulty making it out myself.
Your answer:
7,57
